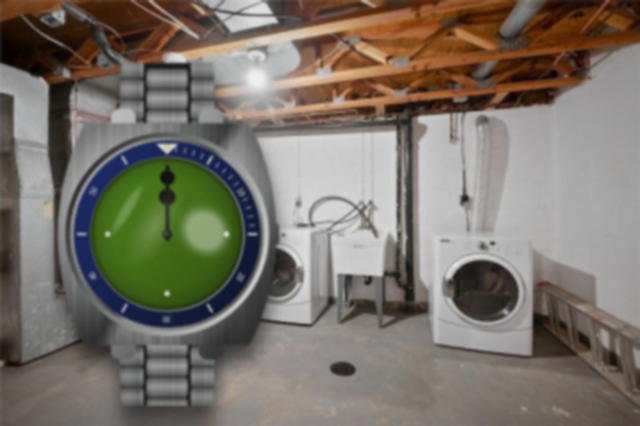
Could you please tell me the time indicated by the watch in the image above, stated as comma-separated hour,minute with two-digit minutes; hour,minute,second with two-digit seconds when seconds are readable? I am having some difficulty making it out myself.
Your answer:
12,00
